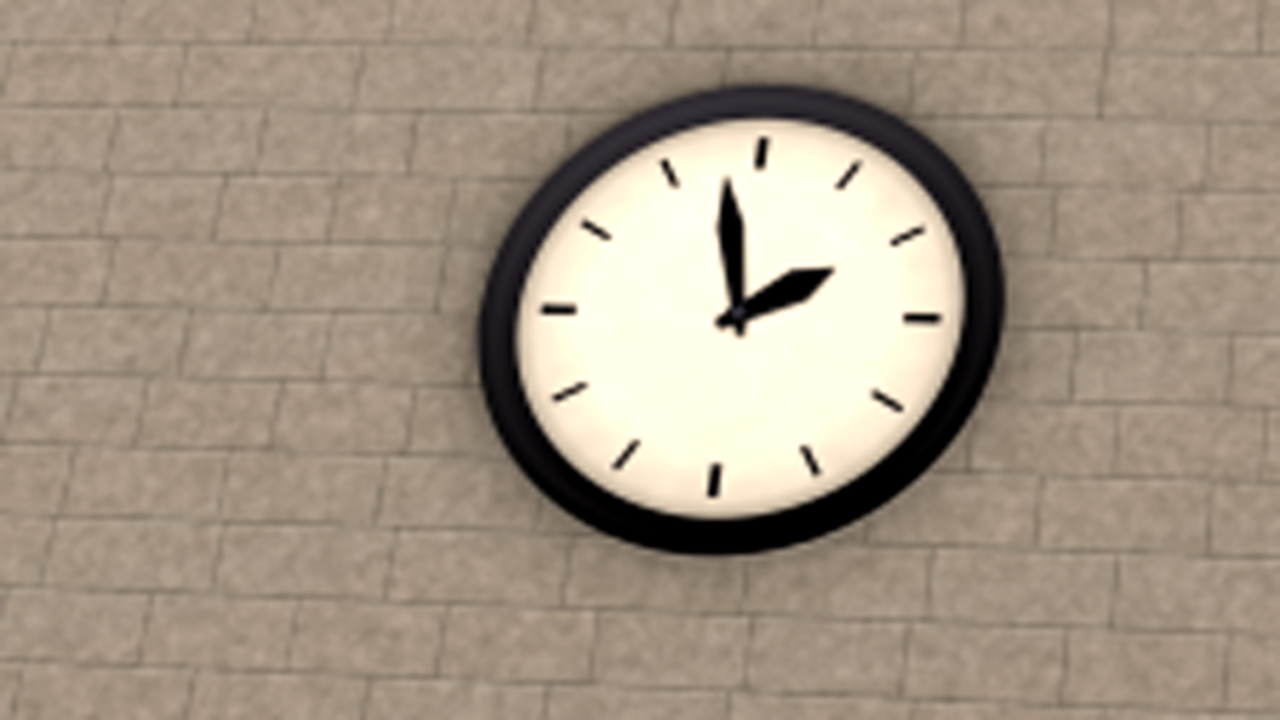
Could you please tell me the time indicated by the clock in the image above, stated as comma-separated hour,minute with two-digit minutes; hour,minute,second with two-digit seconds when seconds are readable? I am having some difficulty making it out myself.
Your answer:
1,58
